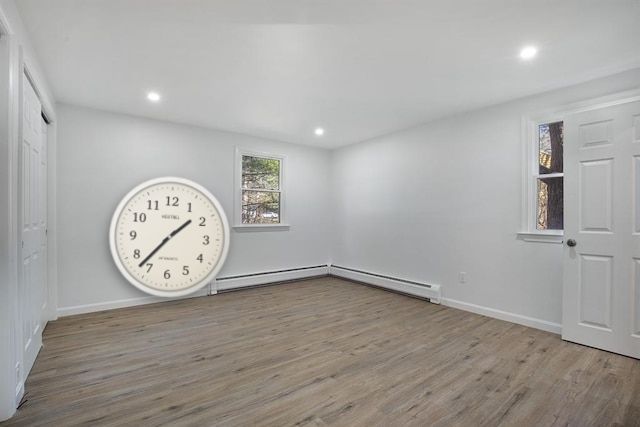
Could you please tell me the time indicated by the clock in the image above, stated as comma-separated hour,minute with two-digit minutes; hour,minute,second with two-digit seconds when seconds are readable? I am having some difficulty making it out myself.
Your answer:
1,37
